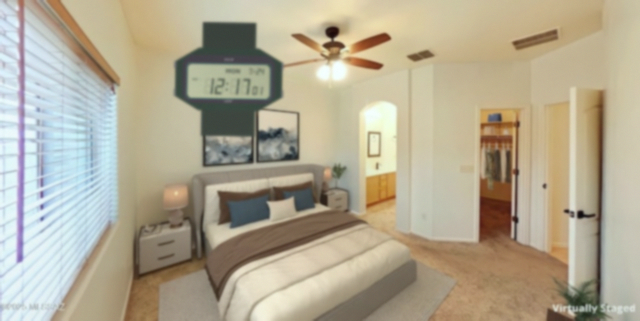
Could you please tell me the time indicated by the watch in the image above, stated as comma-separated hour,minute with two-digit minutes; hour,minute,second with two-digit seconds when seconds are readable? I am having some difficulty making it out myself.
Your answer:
12,17
